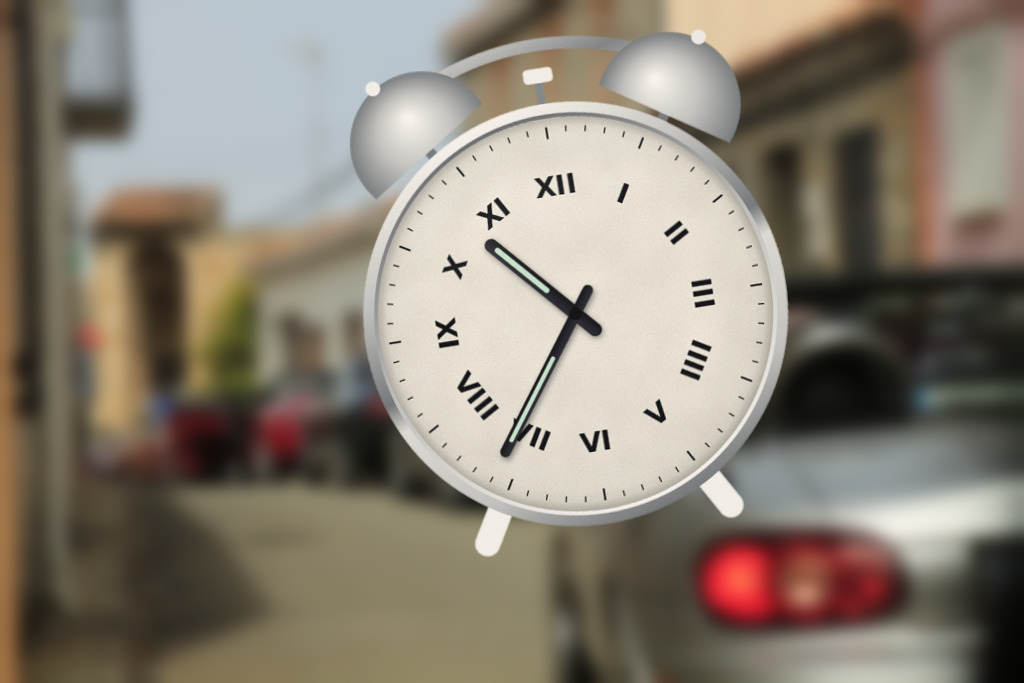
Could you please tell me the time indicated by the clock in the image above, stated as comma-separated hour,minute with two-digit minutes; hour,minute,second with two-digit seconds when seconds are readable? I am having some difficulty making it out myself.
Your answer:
10,36
